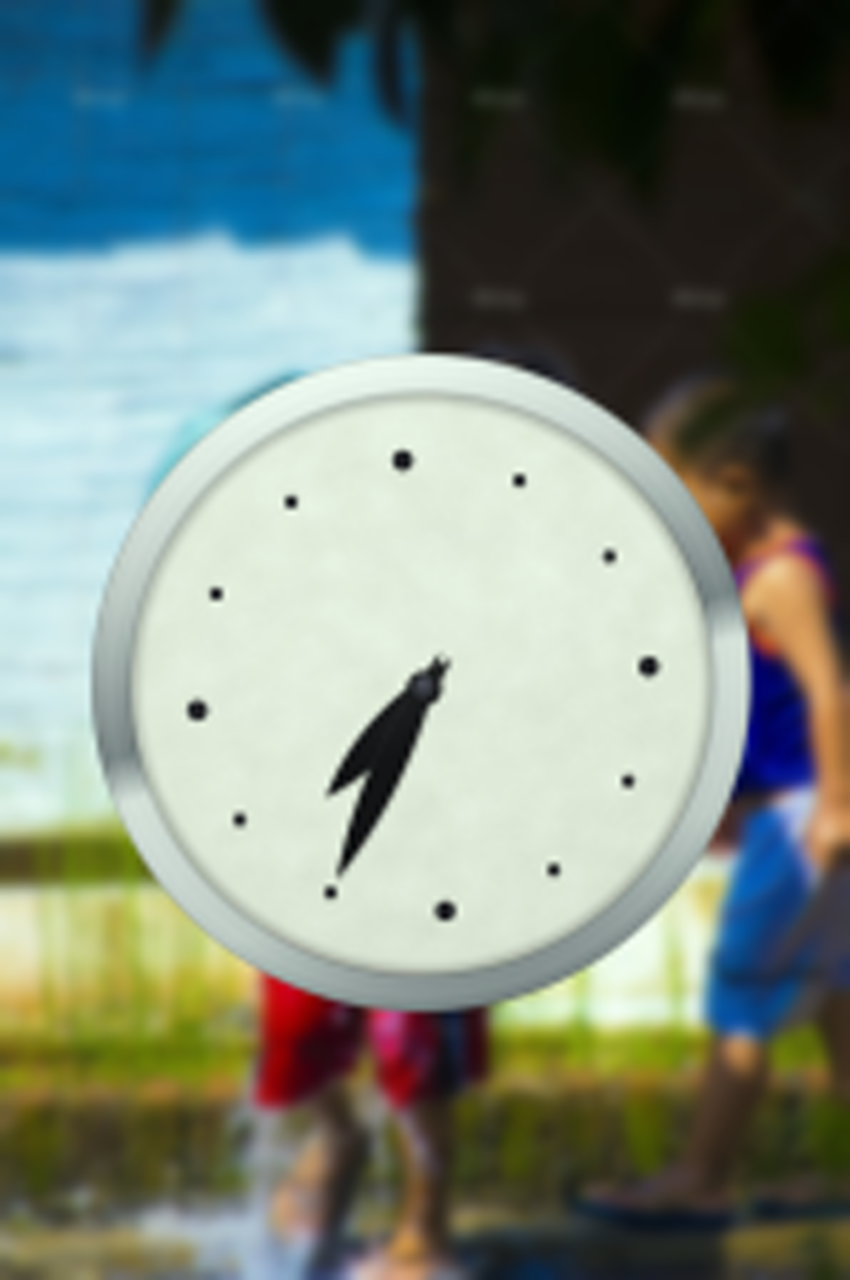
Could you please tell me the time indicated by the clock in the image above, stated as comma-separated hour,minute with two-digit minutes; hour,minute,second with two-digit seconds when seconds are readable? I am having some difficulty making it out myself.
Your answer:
7,35
